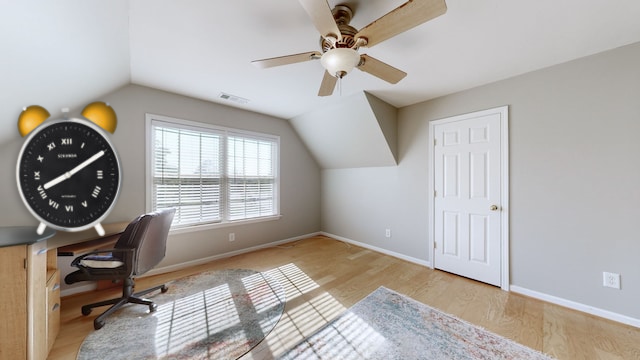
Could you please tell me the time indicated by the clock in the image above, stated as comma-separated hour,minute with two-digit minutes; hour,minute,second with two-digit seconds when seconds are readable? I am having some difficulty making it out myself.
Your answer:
8,10
